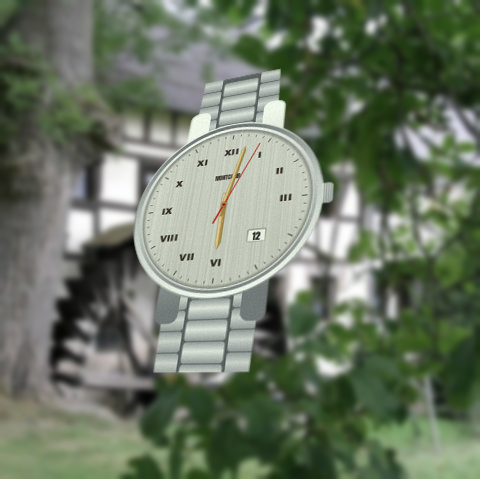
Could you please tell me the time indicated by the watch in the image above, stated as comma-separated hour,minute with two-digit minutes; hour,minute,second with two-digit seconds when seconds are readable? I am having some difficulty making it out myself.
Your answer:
6,02,04
